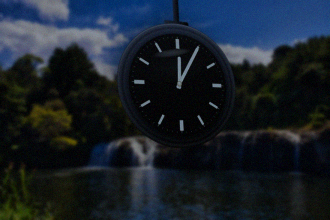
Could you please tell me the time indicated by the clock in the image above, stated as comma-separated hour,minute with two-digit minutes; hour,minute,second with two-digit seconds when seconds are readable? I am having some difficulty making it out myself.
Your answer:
12,05
